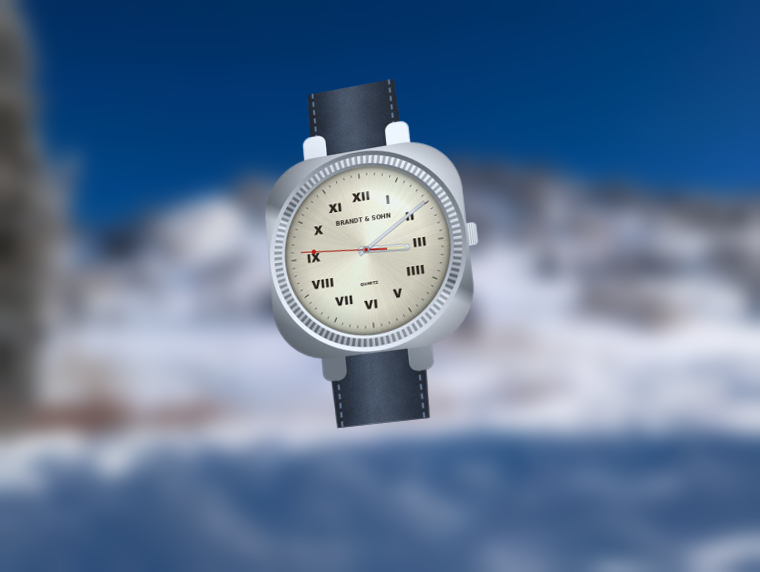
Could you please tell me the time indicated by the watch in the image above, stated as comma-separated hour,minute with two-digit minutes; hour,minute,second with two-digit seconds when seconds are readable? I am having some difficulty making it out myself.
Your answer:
3,09,46
